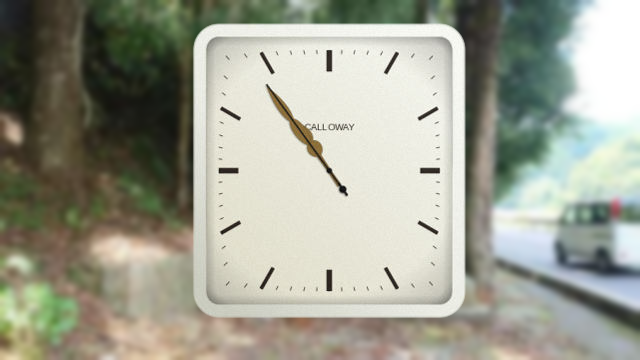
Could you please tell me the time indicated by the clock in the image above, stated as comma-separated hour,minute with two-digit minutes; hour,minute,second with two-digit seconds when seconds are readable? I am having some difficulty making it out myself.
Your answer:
10,53,54
